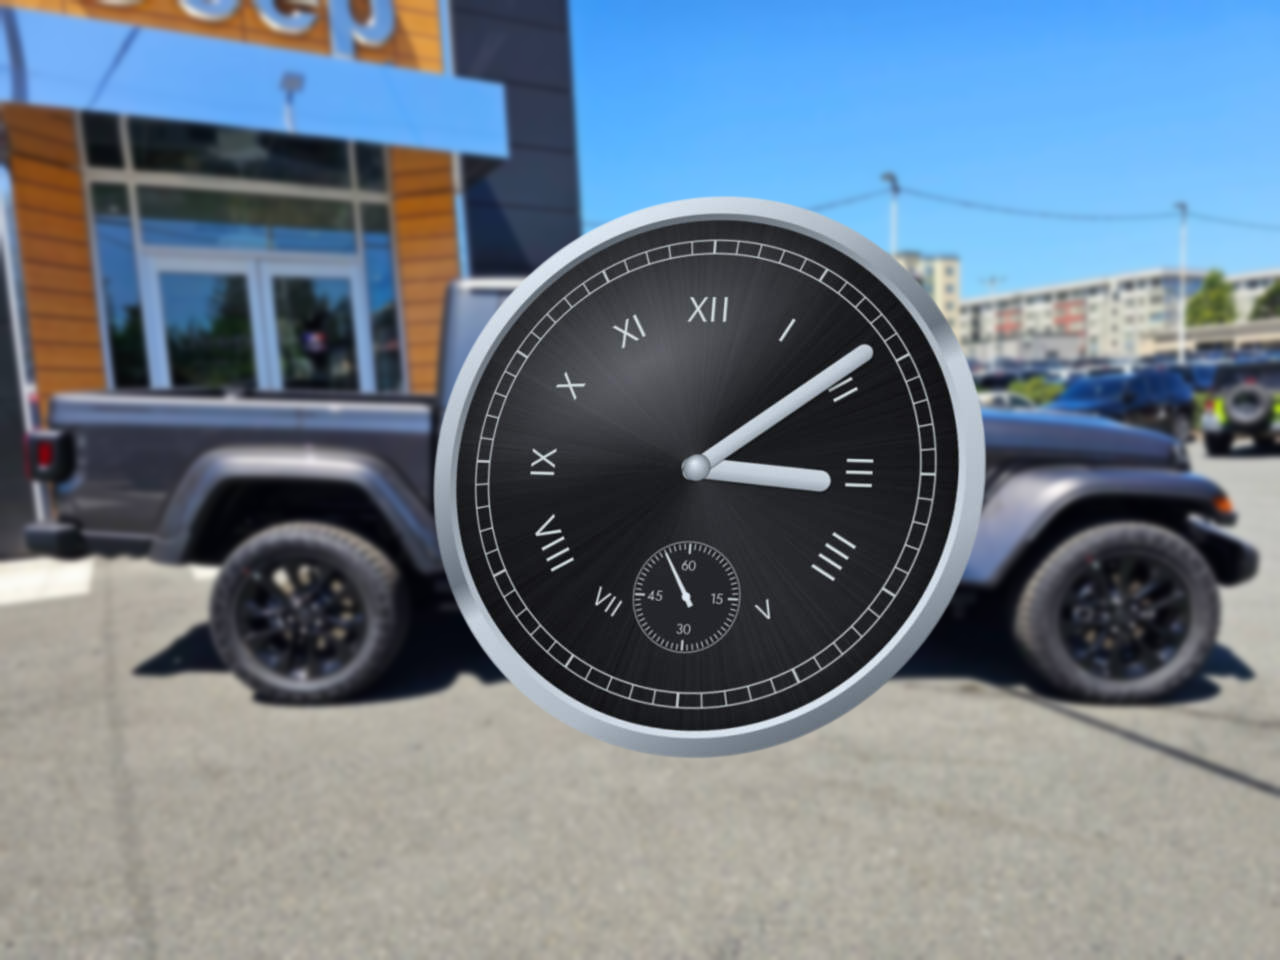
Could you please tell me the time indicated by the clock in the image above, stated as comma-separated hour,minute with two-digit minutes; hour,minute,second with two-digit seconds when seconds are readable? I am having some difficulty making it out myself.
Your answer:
3,08,55
